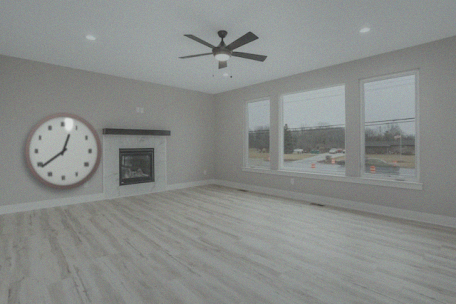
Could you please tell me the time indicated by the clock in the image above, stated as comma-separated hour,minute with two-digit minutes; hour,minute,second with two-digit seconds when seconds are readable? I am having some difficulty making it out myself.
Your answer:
12,39
